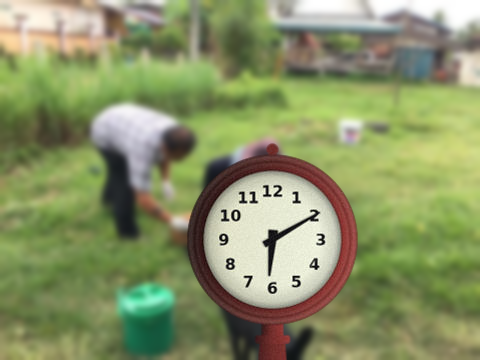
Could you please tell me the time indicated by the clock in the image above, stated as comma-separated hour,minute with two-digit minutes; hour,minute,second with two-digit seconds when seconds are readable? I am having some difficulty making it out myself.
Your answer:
6,10
